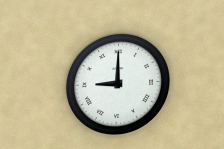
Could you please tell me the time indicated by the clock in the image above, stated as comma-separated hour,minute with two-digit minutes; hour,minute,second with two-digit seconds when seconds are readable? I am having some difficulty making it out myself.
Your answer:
9,00
